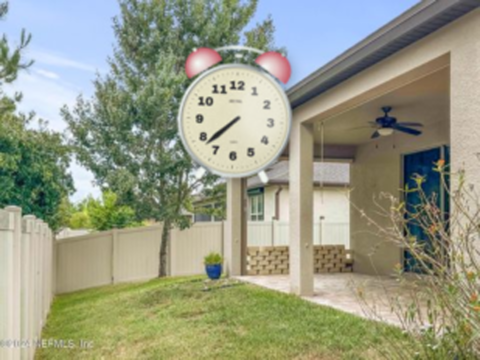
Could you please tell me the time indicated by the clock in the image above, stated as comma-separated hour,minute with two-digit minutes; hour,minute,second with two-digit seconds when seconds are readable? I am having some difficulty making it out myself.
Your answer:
7,38
